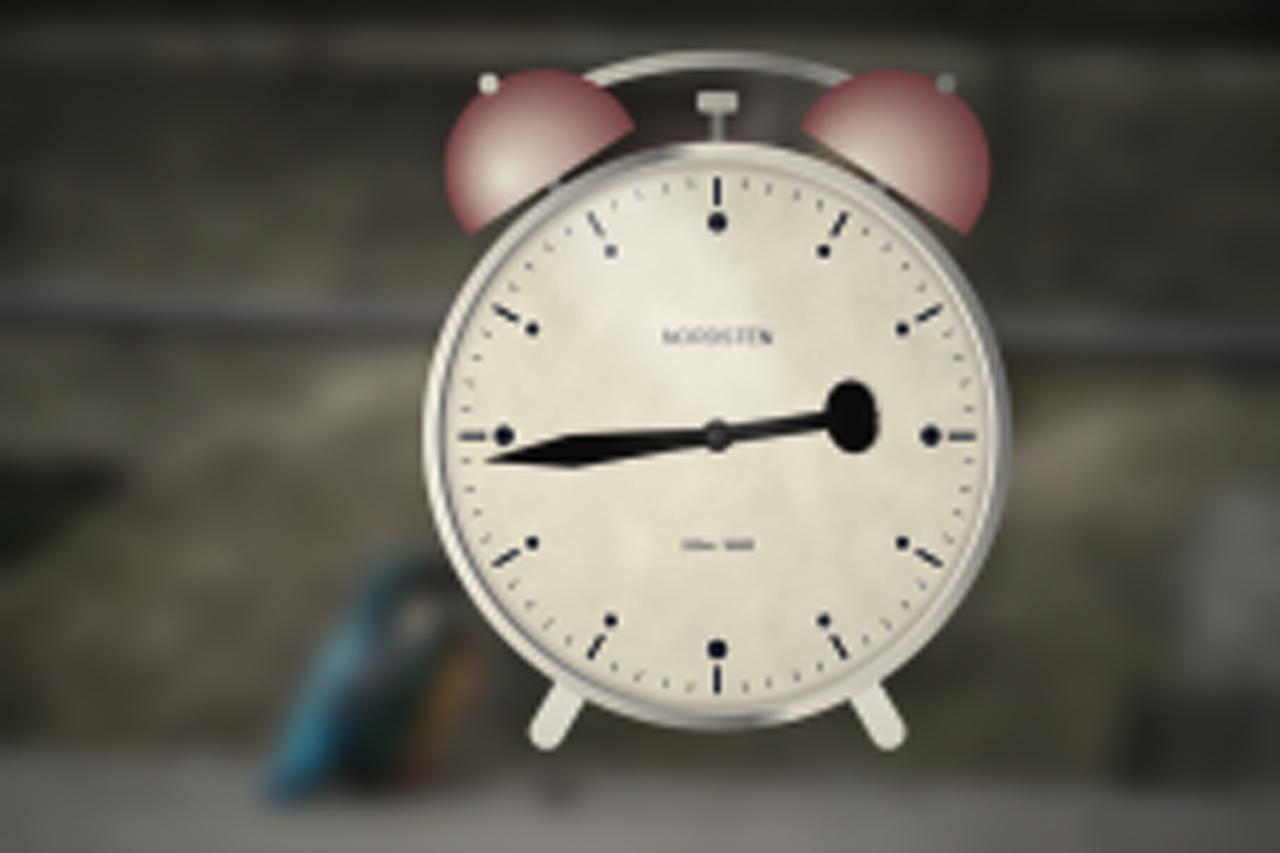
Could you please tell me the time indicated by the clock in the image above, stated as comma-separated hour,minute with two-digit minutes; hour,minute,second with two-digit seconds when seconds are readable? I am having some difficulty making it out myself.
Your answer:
2,44
